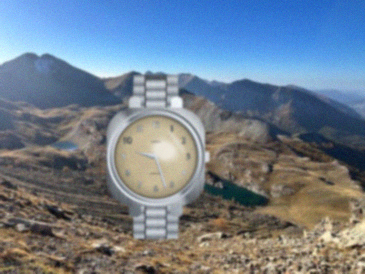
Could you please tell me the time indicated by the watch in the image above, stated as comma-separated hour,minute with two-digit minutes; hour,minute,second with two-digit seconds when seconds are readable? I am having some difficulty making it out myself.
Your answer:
9,27
